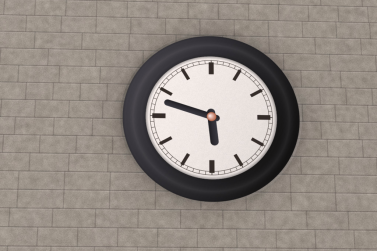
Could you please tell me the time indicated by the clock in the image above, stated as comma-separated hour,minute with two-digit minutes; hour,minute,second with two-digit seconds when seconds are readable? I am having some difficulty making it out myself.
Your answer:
5,48
